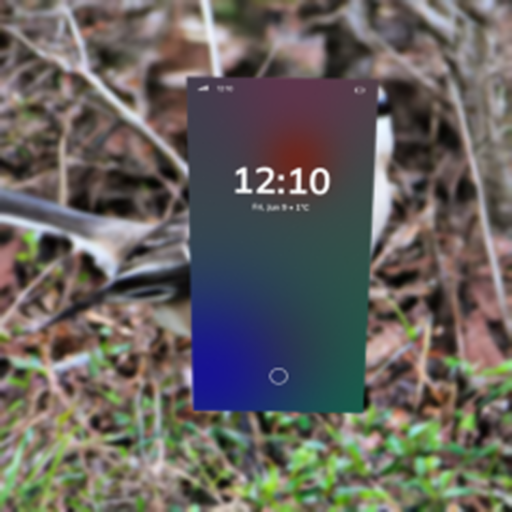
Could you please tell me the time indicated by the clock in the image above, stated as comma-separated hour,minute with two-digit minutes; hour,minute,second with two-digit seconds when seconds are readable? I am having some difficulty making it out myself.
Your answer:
12,10
